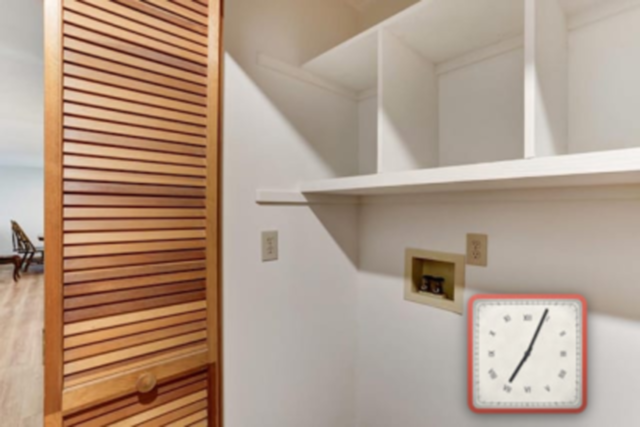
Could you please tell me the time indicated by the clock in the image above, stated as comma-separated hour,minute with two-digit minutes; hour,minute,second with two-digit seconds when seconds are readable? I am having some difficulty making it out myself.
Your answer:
7,04
